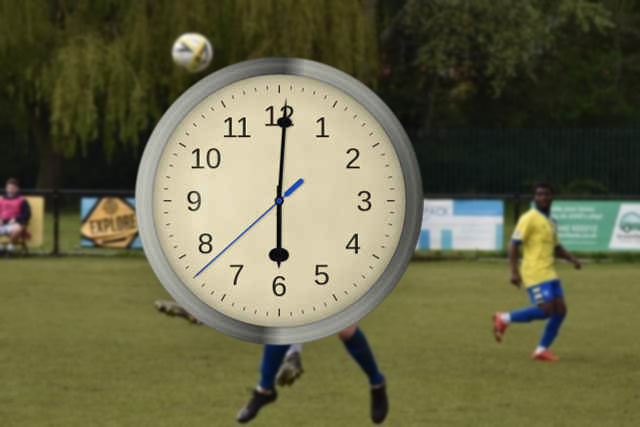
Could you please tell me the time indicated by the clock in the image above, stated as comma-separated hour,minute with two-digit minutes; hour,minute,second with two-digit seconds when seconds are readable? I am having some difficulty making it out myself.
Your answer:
6,00,38
